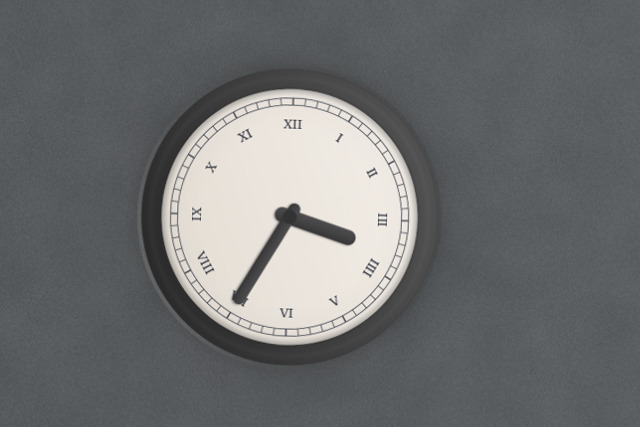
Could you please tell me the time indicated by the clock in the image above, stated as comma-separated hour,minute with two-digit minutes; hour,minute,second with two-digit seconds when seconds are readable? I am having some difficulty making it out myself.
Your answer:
3,35
